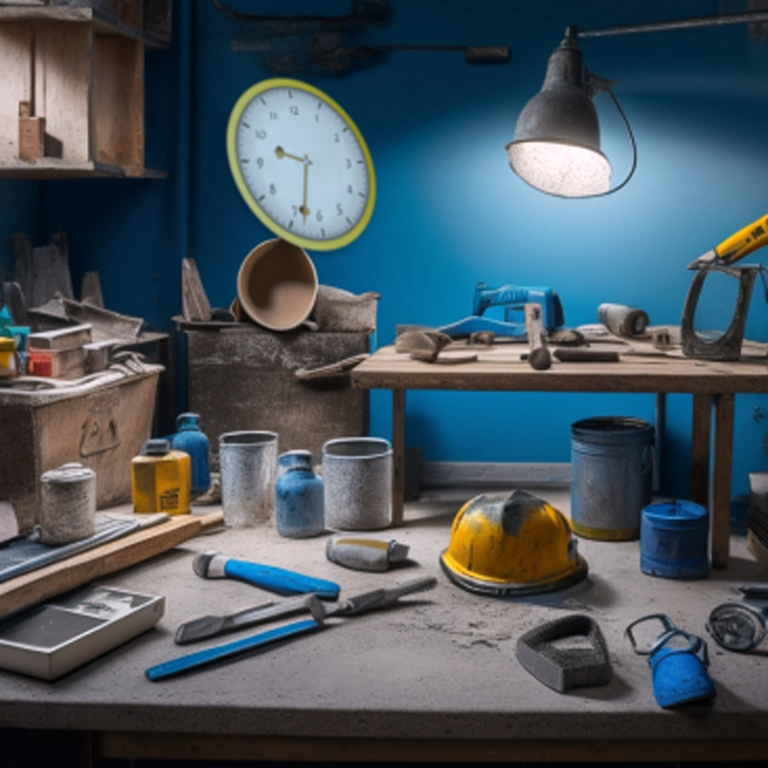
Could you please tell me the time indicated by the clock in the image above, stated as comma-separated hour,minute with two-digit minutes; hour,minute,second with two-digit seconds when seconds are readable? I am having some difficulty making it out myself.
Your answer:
9,33
